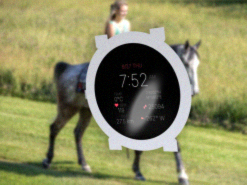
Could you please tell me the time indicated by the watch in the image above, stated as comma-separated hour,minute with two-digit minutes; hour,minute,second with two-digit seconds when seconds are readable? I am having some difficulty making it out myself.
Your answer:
7,52
